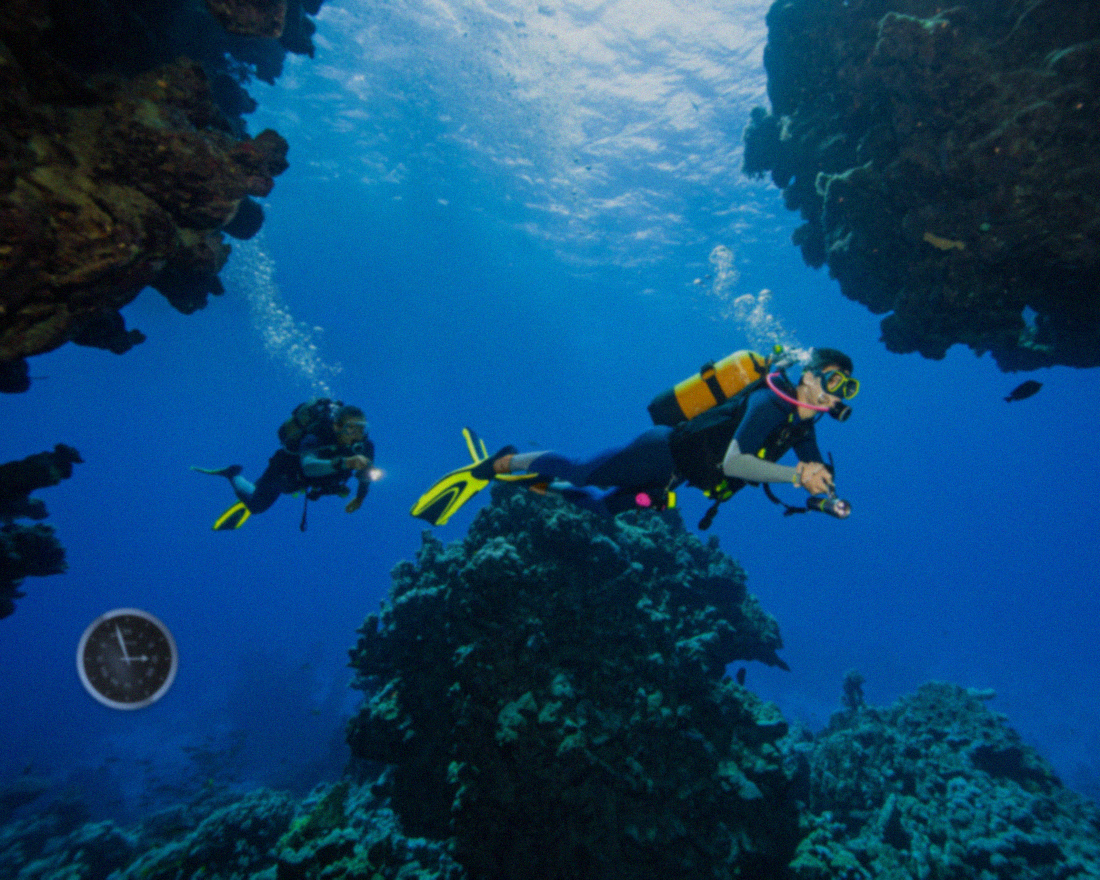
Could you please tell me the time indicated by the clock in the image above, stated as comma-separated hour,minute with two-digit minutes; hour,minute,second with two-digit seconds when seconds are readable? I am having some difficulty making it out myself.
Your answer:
2,57
